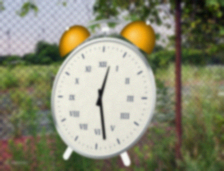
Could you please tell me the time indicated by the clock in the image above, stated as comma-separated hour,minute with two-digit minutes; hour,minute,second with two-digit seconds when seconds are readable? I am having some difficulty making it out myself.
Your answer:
12,28
